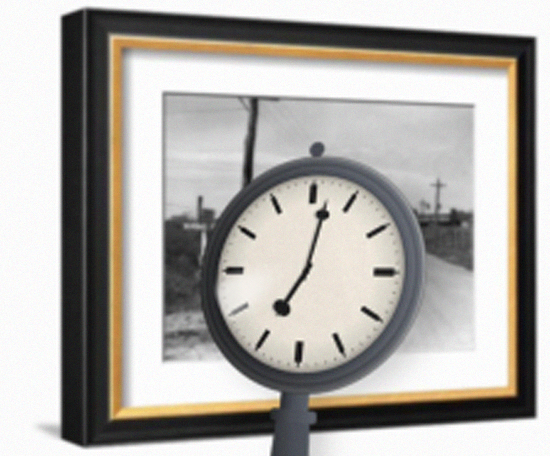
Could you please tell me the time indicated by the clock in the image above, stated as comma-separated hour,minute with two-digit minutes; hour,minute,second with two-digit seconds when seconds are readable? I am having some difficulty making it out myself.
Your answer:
7,02
